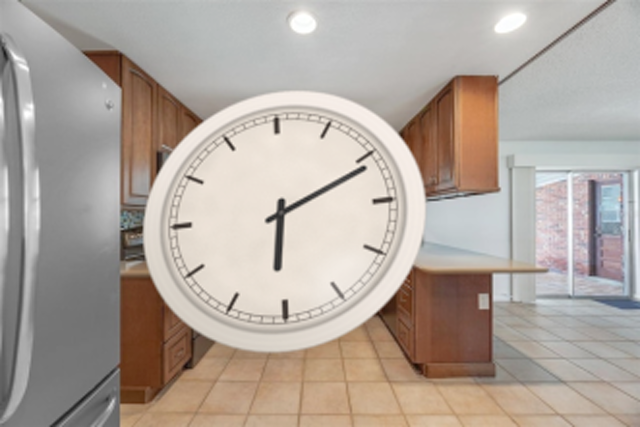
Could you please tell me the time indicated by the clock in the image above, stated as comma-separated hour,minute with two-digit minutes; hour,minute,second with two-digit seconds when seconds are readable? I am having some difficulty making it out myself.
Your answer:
6,11
